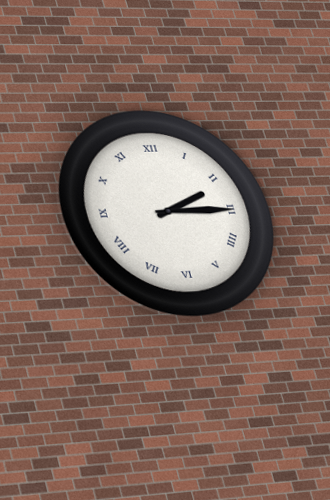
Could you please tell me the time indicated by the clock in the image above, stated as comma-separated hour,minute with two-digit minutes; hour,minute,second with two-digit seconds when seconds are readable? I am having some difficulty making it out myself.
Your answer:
2,15
